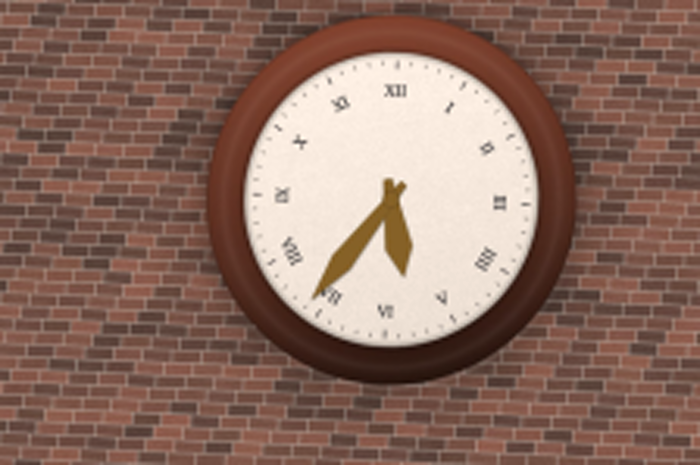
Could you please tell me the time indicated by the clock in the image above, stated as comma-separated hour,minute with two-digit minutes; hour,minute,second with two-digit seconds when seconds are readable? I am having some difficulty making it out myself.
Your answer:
5,36
